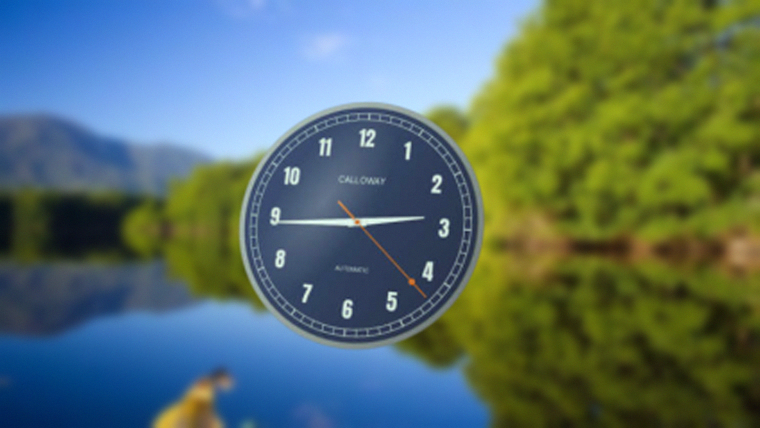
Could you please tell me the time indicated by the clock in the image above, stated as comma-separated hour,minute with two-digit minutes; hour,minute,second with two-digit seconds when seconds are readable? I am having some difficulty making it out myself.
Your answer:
2,44,22
